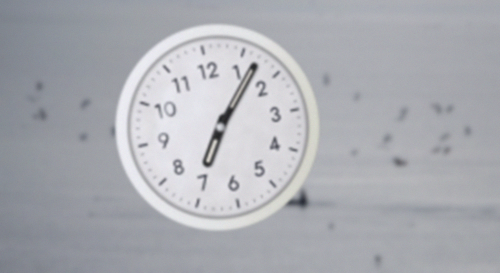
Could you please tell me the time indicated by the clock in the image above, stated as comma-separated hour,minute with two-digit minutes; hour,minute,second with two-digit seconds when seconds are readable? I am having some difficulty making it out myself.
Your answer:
7,07
